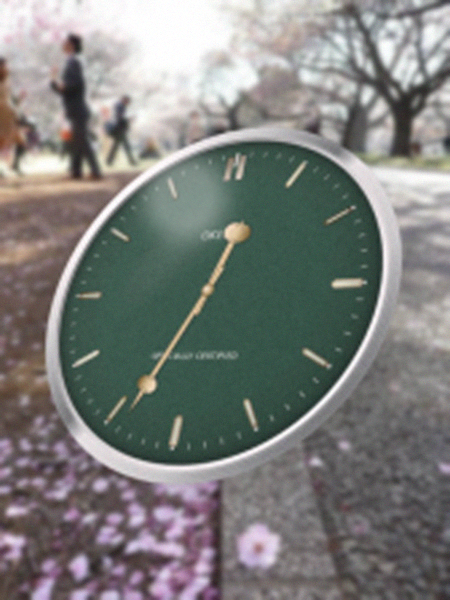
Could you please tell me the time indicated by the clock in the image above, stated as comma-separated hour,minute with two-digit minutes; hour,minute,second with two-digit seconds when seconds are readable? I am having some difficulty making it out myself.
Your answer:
12,34
